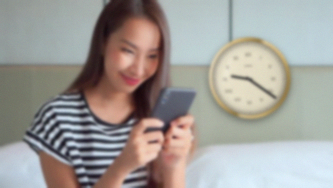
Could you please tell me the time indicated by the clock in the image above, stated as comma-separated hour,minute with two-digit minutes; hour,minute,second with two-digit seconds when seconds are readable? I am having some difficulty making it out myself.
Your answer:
9,21
